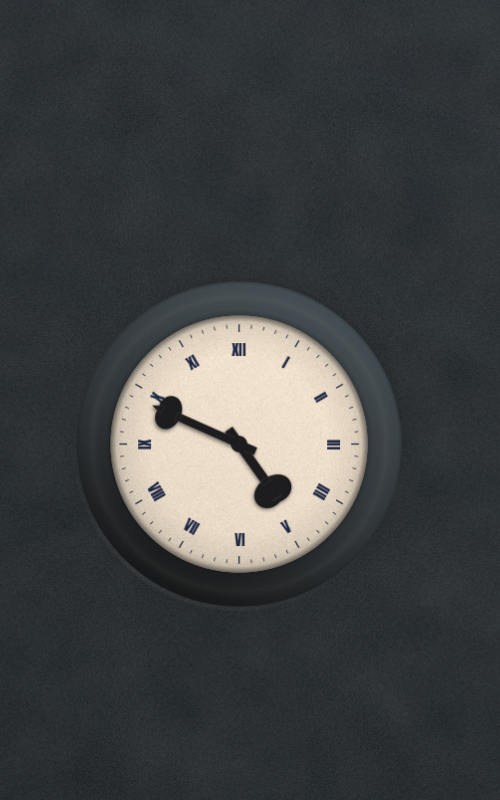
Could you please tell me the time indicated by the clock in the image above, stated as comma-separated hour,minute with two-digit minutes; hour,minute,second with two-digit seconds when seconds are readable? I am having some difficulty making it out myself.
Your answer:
4,49
